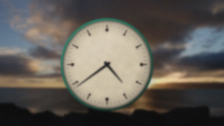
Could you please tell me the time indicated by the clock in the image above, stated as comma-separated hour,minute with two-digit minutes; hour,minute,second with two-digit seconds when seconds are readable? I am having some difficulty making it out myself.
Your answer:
4,39
